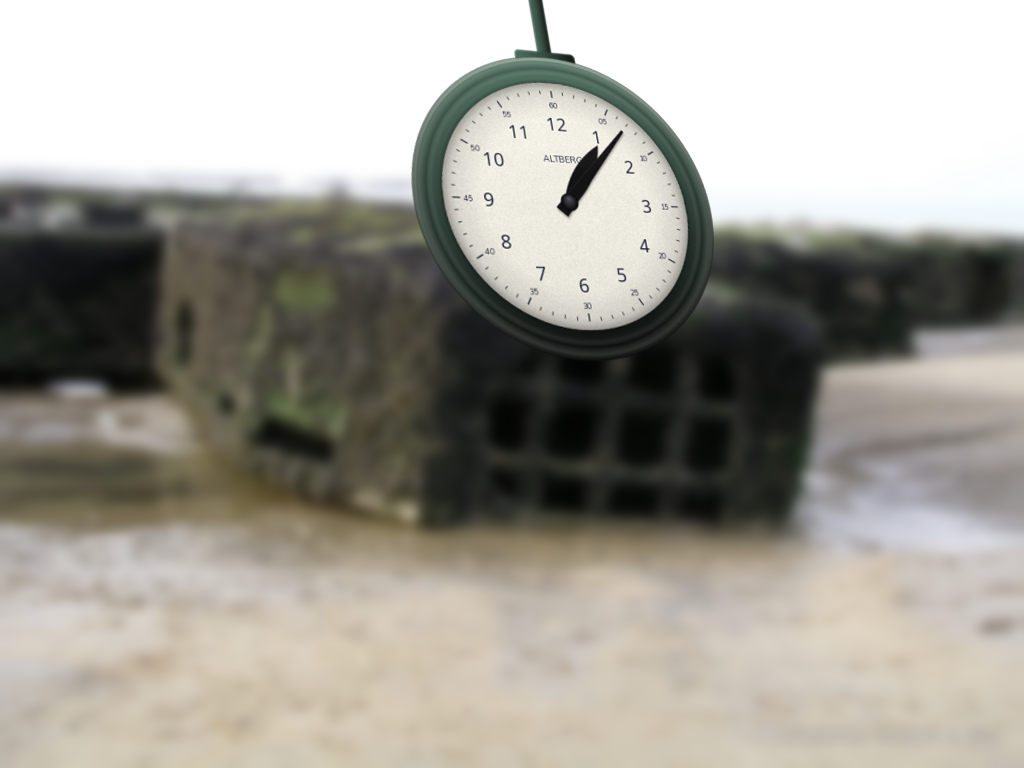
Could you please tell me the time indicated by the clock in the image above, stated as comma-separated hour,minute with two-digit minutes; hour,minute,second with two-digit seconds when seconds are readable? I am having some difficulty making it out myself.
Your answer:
1,07
